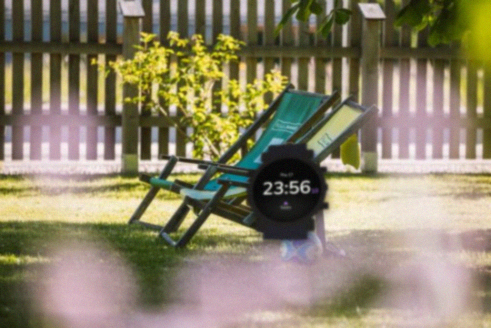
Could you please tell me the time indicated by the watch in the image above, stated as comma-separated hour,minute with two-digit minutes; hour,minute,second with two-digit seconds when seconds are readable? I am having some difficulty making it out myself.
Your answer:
23,56
